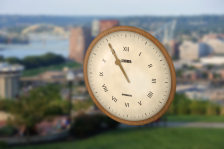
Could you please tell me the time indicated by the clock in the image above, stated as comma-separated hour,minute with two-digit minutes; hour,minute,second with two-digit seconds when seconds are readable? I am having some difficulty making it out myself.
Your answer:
10,55
